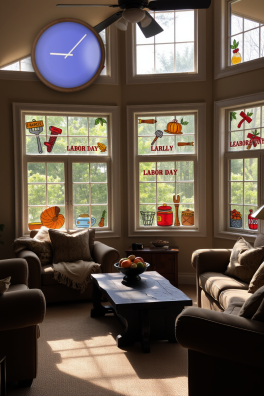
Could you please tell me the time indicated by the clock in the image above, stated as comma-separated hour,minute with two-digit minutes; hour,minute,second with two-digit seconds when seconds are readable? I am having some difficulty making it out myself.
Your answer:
9,07
